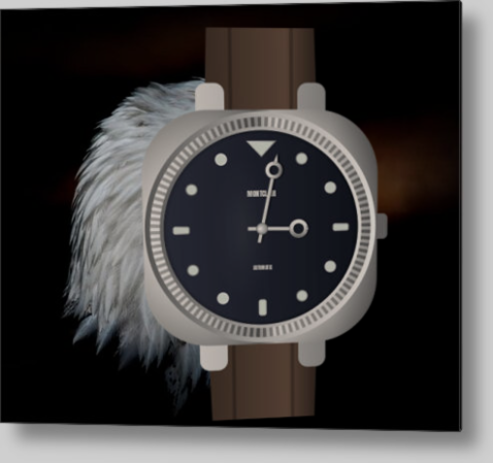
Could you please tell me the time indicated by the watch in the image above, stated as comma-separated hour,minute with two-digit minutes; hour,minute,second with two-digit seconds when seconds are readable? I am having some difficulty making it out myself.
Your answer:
3,02
